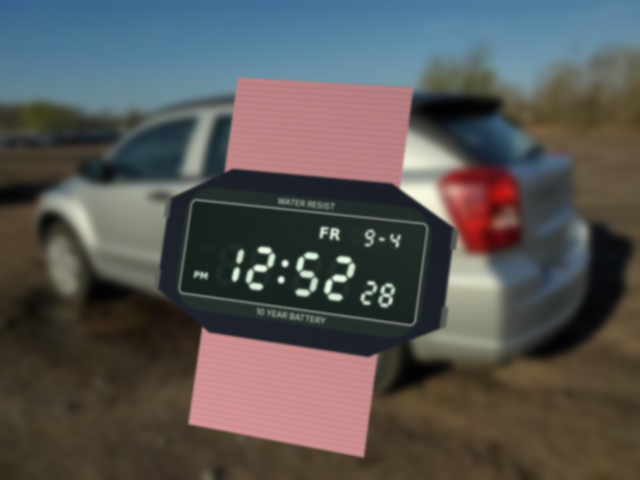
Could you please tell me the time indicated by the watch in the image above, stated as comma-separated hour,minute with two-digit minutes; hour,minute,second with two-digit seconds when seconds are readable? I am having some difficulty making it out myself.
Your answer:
12,52,28
